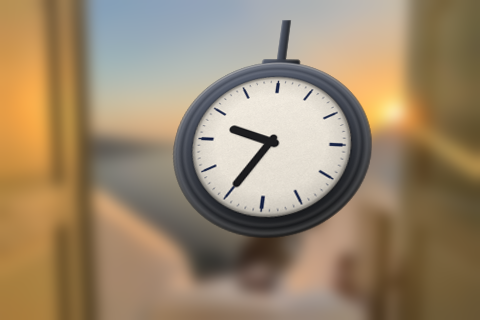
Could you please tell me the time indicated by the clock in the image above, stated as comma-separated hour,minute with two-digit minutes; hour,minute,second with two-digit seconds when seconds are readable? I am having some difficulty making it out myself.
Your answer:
9,35
